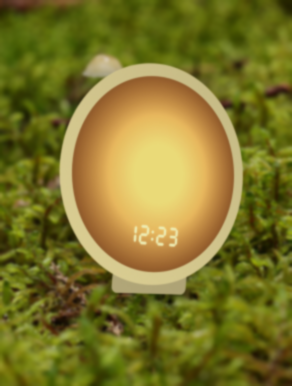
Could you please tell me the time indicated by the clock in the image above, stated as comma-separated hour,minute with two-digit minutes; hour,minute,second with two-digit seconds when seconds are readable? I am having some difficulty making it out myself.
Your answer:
12,23
